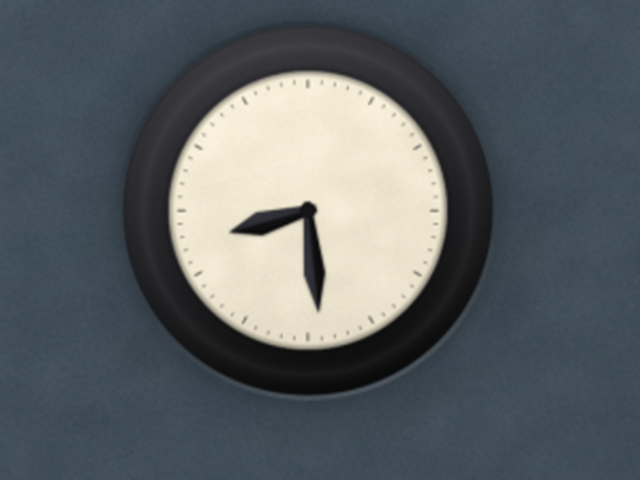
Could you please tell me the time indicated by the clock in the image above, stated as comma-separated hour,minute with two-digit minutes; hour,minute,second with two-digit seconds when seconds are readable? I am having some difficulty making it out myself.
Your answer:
8,29
